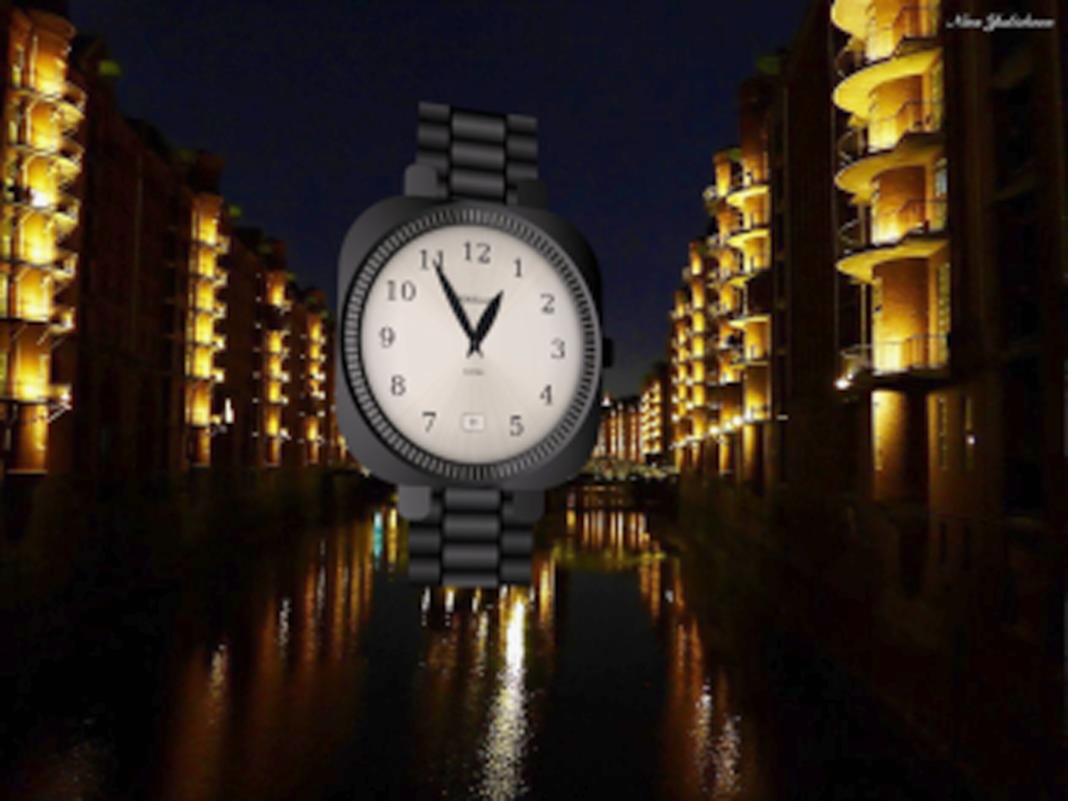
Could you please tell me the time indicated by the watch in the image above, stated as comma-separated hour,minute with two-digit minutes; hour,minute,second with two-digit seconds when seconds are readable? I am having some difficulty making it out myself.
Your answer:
12,55
